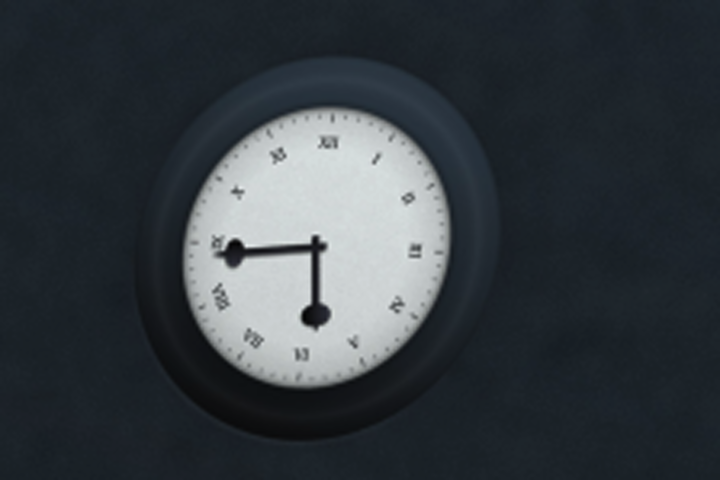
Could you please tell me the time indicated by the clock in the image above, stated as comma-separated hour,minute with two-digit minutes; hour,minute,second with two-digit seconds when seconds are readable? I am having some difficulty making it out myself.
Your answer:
5,44
